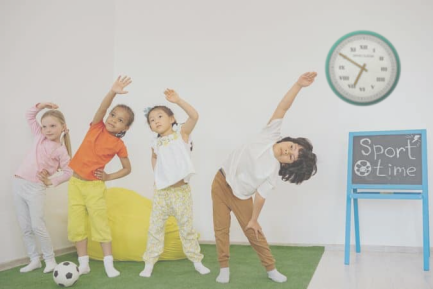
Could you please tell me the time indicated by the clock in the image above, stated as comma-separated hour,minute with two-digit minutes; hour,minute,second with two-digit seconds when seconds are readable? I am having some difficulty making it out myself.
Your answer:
6,50
